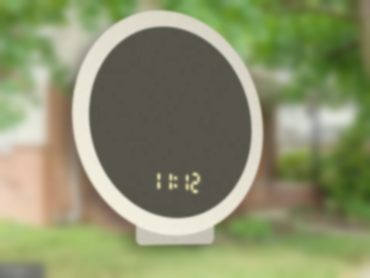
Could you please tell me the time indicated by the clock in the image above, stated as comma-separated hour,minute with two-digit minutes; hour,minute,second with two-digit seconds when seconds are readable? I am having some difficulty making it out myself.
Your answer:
11,12
